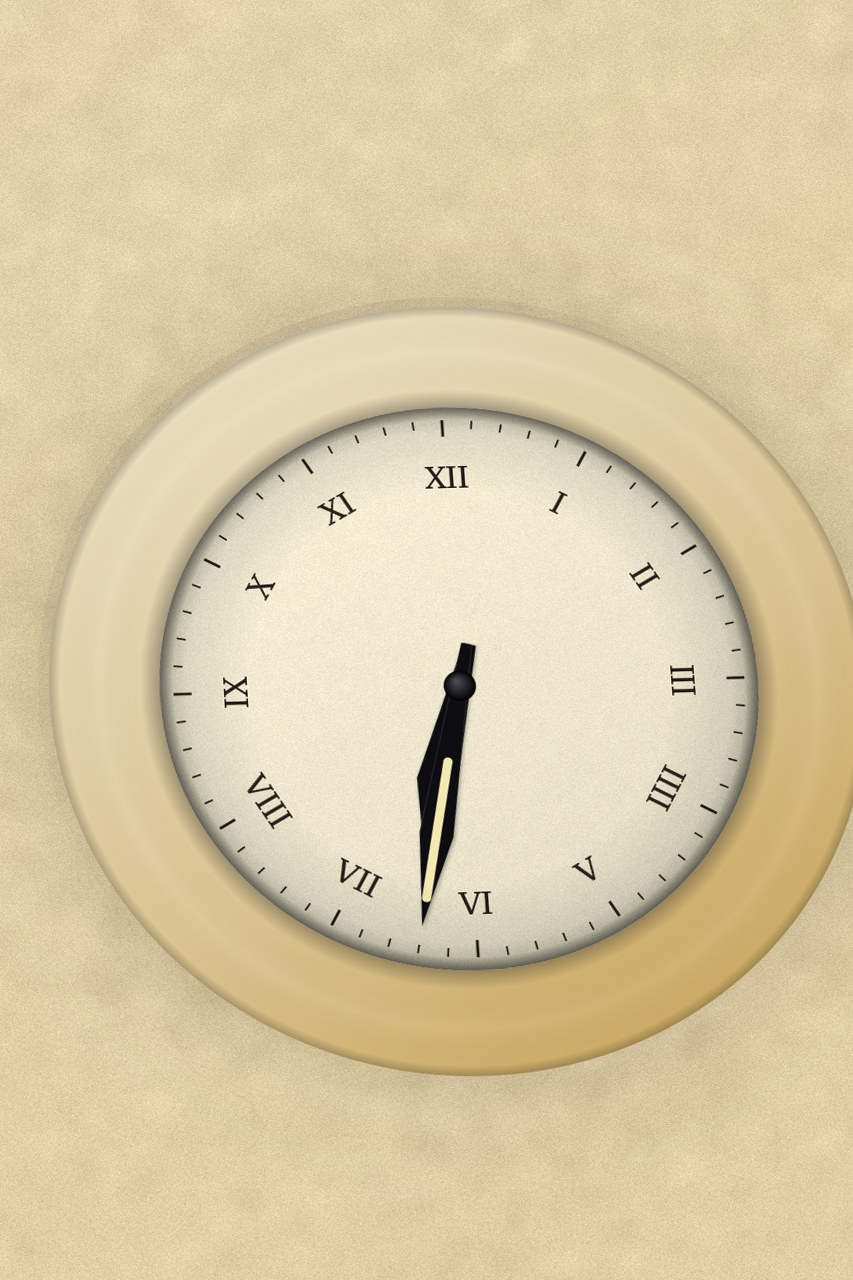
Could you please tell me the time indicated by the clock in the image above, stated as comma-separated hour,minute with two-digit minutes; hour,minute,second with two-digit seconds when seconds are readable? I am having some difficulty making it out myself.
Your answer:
6,32
